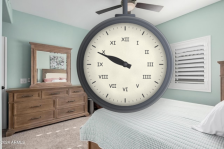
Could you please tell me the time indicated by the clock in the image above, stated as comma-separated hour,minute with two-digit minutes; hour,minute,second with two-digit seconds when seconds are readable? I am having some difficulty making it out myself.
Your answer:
9,49
